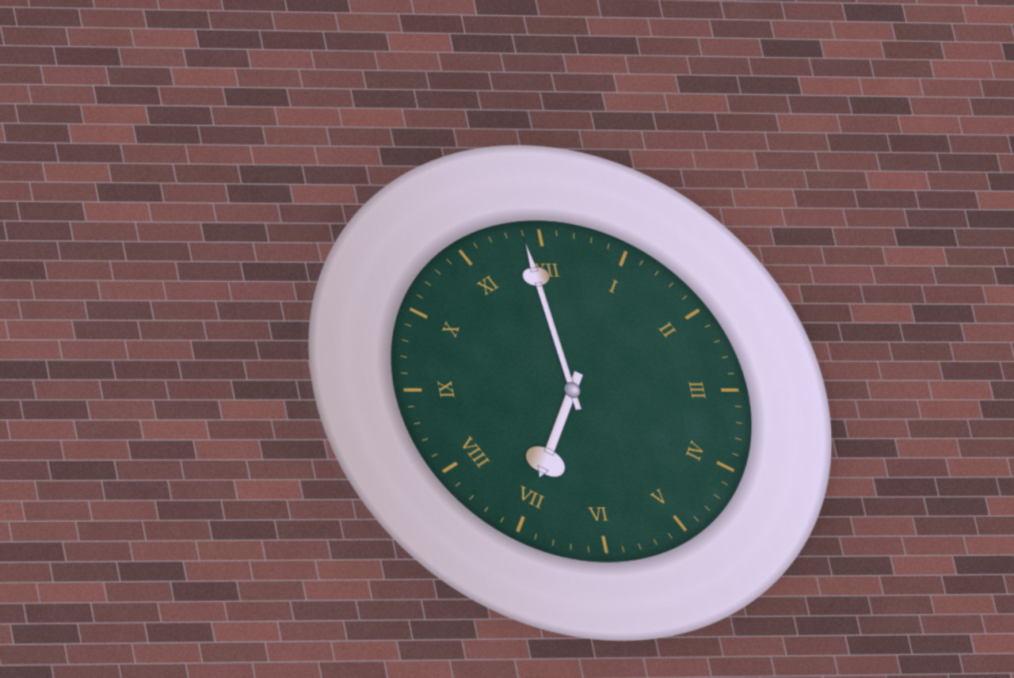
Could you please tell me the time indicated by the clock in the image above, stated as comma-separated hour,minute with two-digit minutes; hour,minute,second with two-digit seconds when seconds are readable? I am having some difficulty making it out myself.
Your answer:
6,59
